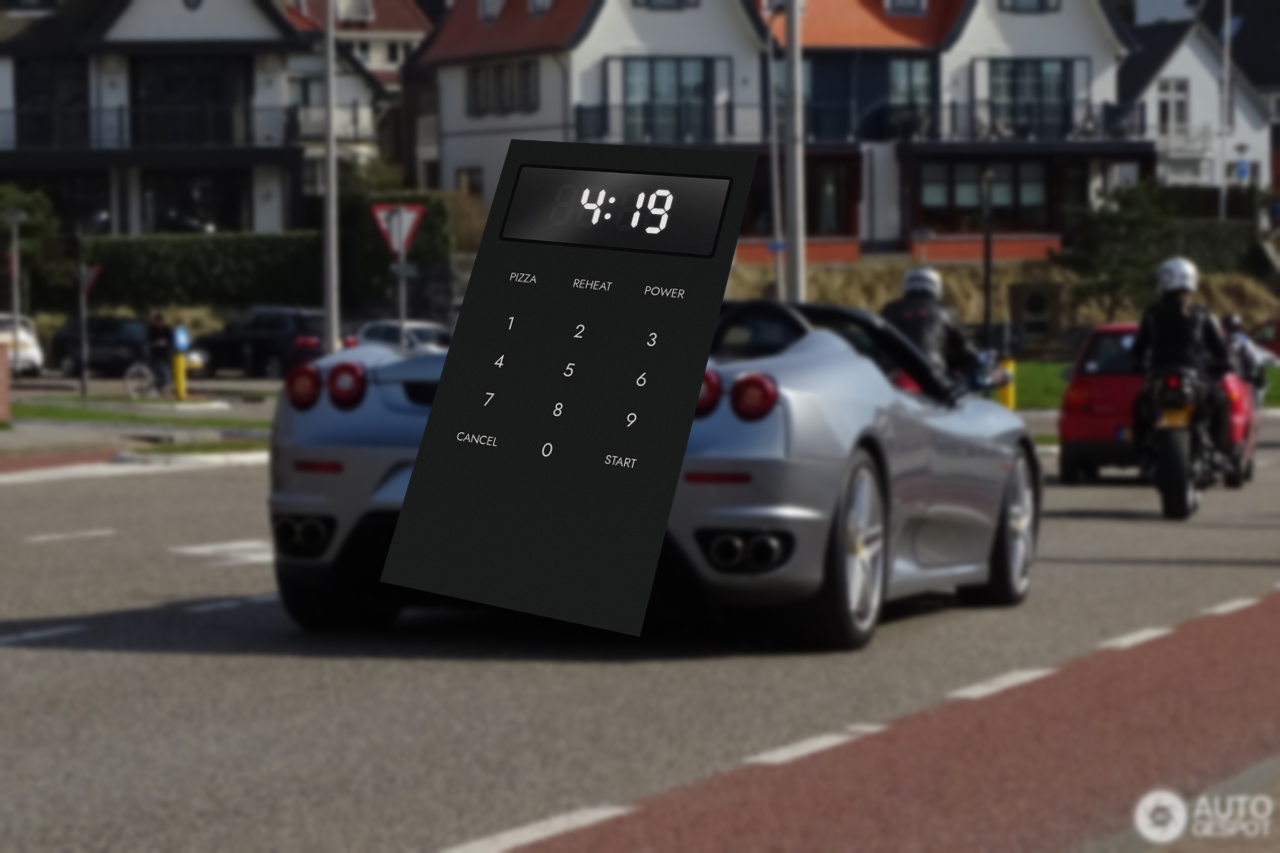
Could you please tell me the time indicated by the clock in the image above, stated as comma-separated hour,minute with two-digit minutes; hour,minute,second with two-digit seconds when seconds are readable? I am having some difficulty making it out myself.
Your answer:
4,19
